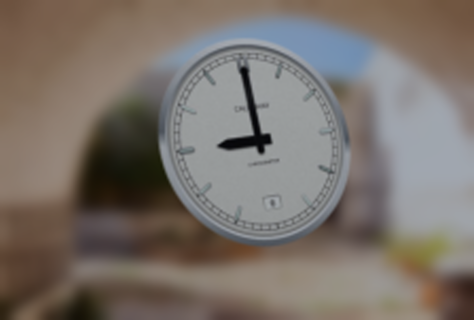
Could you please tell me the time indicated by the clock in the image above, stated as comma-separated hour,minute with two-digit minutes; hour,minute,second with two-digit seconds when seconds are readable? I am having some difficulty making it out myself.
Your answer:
9,00
